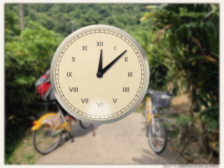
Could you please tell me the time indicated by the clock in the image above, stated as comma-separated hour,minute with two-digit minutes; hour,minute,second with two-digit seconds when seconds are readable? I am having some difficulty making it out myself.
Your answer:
12,08
